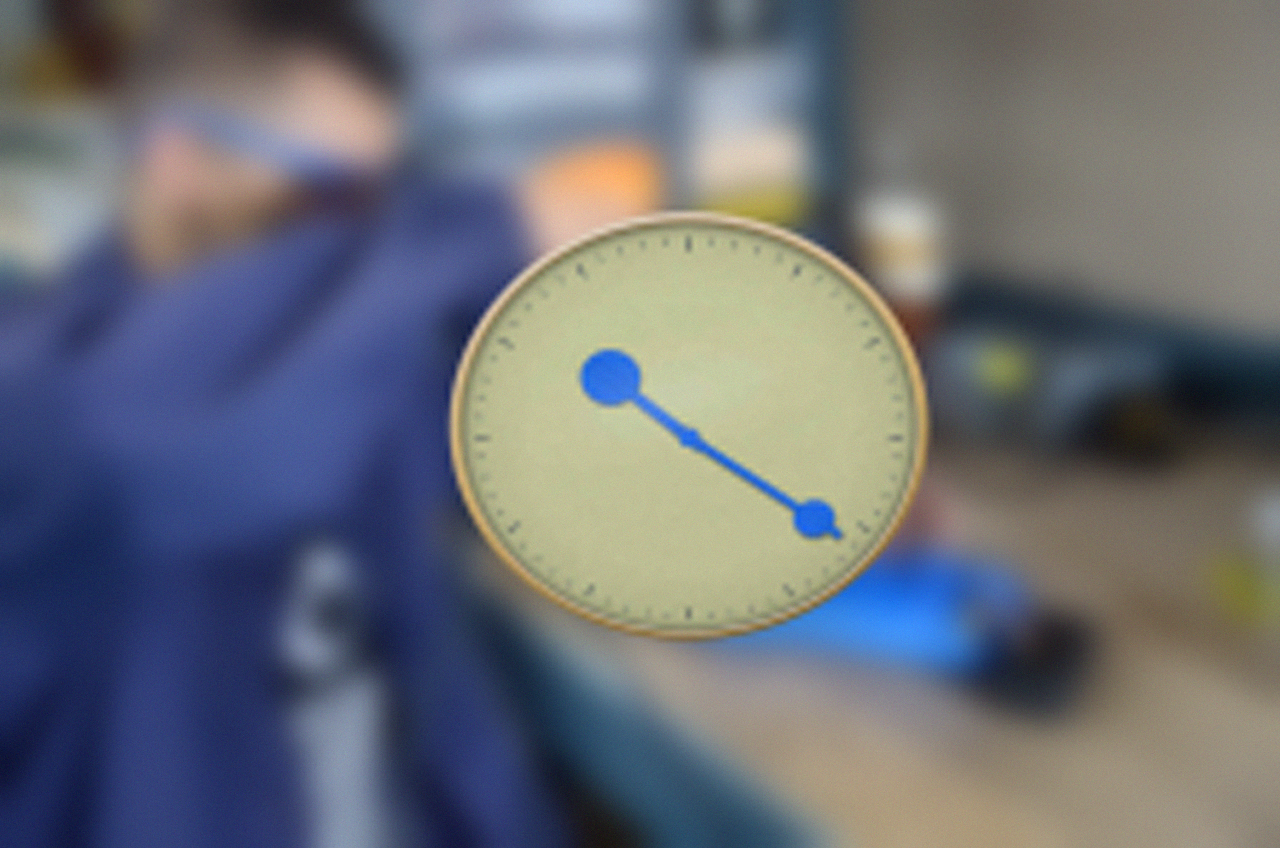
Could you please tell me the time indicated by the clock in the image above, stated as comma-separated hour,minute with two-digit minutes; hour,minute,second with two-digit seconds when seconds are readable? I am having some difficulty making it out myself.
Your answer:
10,21
